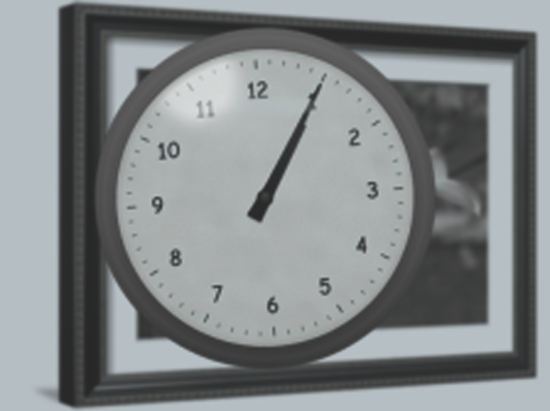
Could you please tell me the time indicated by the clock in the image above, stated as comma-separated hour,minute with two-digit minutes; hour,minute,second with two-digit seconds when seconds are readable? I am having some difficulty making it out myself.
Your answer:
1,05
